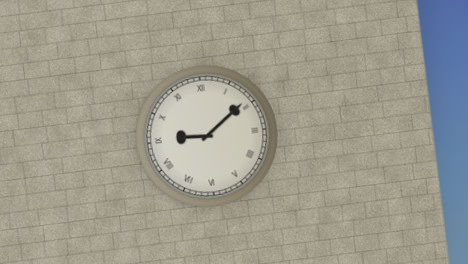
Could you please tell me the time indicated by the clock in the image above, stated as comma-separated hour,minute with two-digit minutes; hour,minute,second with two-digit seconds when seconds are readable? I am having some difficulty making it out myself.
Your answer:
9,09
